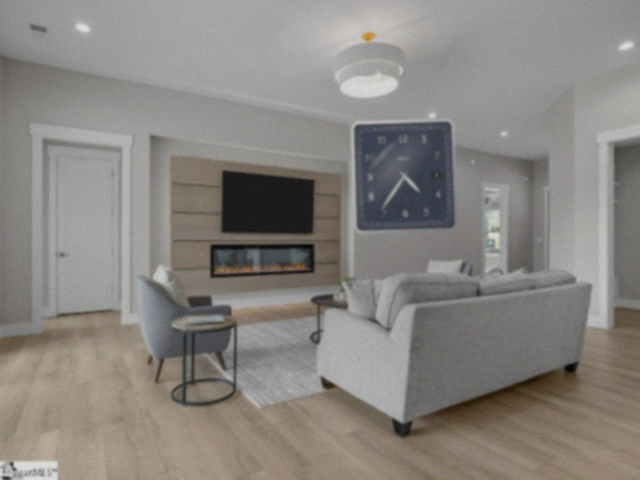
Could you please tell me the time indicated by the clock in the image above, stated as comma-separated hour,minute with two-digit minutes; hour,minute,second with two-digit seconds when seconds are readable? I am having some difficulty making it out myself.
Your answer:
4,36
